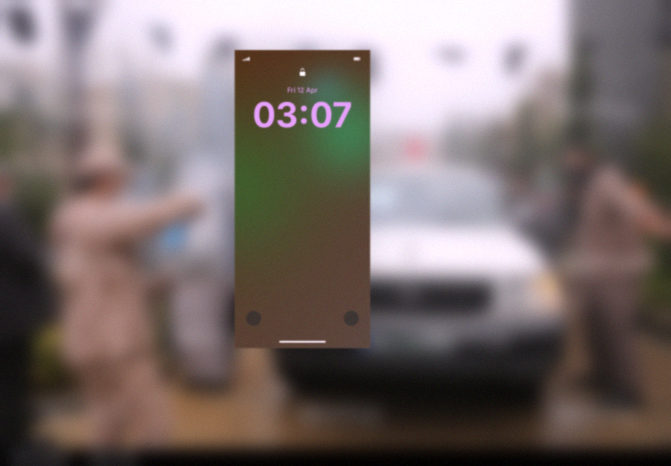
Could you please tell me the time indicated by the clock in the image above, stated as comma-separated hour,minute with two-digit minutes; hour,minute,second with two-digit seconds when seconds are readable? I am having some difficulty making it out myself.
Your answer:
3,07
